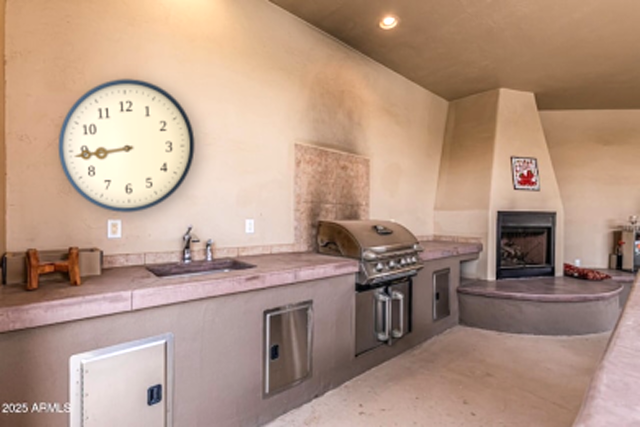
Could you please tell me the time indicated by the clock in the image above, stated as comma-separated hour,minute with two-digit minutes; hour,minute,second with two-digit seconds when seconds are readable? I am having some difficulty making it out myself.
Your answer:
8,44
